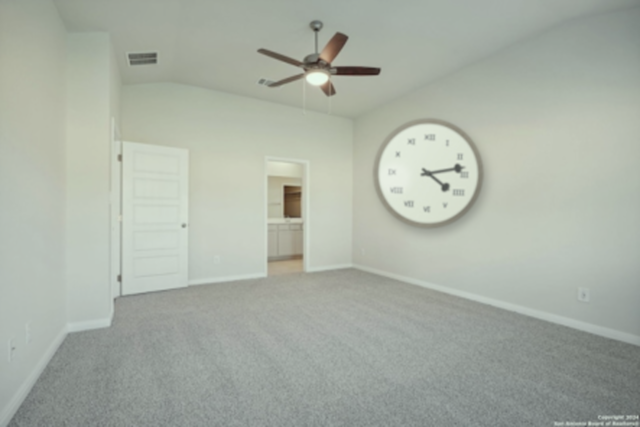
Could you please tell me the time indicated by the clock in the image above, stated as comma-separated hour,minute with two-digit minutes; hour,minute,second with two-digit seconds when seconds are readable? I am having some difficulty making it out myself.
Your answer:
4,13
